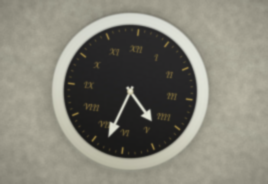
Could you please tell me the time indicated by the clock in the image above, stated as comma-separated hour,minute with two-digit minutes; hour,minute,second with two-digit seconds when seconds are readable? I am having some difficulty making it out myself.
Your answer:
4,33
